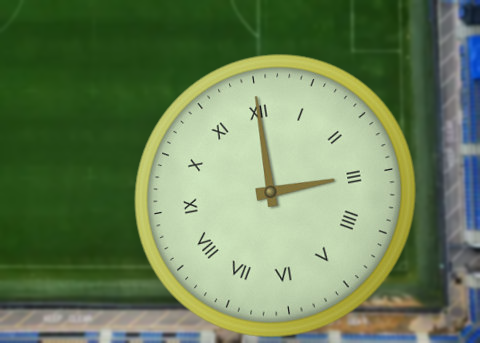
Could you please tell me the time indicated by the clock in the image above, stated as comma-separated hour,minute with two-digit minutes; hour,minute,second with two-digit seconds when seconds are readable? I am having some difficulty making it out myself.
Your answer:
3,00
